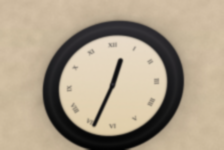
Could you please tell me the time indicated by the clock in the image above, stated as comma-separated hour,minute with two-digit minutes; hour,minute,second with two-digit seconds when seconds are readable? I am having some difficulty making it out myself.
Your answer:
12,34
